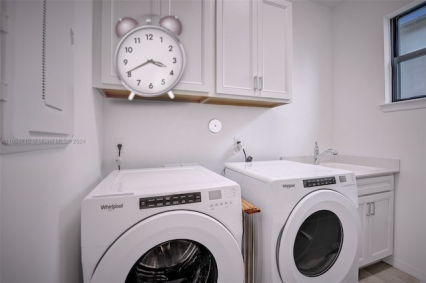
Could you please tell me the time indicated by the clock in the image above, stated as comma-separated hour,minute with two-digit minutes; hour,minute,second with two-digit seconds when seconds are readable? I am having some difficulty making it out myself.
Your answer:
3,41
